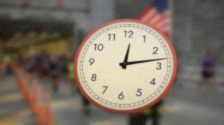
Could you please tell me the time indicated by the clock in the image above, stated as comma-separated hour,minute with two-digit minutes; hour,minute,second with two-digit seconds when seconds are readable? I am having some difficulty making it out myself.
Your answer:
12,13
